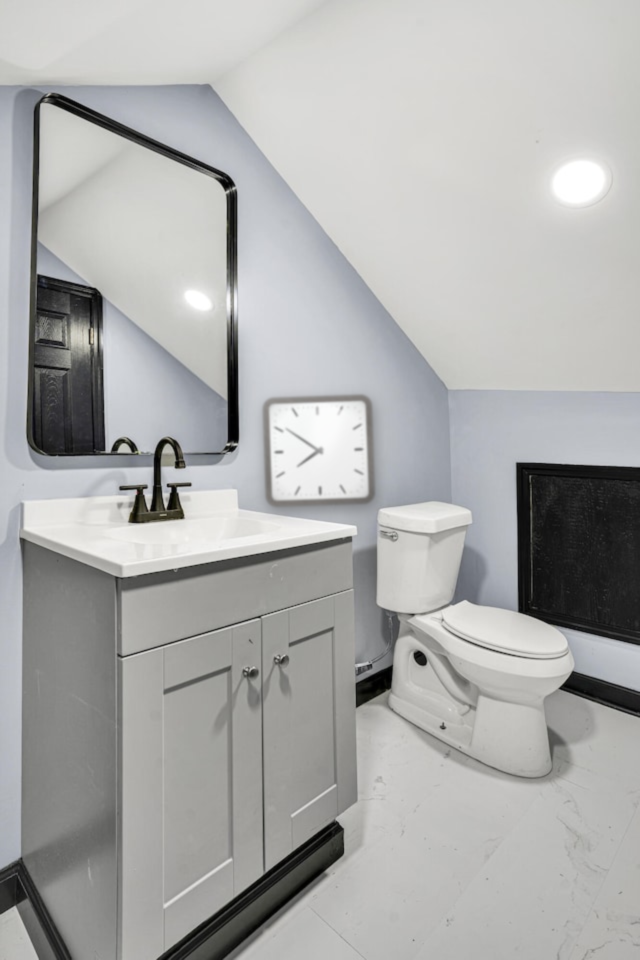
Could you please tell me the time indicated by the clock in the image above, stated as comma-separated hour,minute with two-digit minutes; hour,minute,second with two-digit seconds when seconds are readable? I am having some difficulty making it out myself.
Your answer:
7,51
